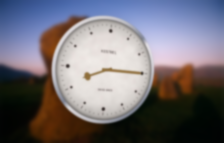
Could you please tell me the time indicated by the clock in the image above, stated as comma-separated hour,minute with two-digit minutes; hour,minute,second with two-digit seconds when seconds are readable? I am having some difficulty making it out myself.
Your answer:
8,15
